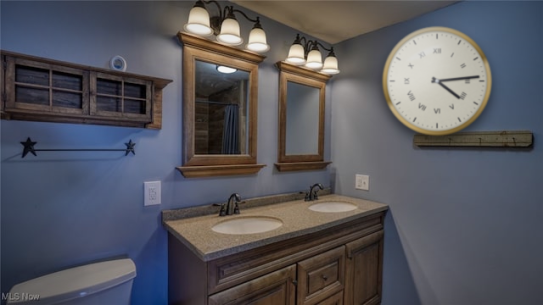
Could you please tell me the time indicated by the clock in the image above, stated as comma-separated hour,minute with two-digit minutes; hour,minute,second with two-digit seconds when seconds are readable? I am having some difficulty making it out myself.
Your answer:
4,14
